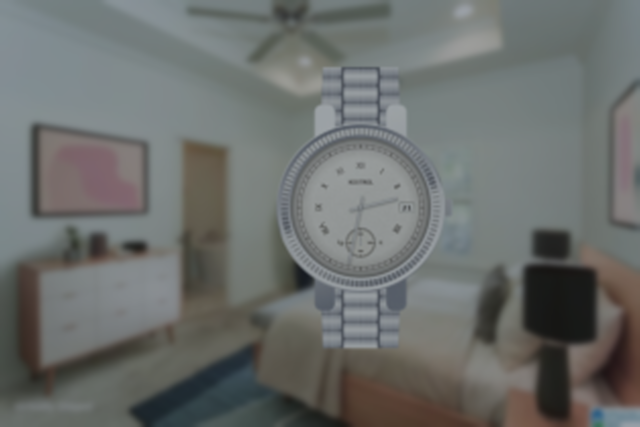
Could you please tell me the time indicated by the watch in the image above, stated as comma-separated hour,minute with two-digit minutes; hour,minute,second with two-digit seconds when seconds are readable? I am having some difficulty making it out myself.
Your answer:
2,32
